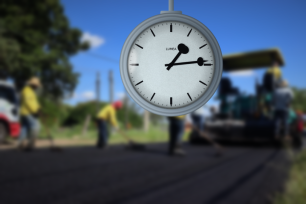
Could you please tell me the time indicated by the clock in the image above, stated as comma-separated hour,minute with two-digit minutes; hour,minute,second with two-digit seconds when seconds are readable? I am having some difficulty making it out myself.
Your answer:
1,14
